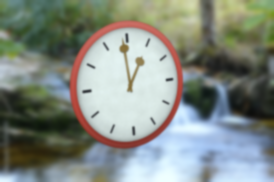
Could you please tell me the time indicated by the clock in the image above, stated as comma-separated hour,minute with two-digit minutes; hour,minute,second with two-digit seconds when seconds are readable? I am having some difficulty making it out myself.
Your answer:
12,59
